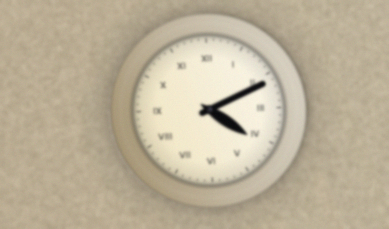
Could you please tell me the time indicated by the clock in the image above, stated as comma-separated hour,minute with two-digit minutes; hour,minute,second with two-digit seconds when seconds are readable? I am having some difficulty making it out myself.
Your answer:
4,11
